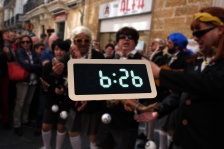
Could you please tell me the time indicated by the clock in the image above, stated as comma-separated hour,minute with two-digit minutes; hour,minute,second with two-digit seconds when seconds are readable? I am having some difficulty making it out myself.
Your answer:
6,26
